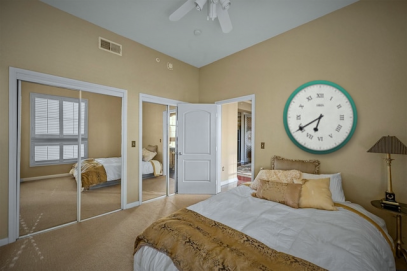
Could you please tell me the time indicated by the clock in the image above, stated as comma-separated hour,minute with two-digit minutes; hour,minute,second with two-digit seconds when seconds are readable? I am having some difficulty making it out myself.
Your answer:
6,40
